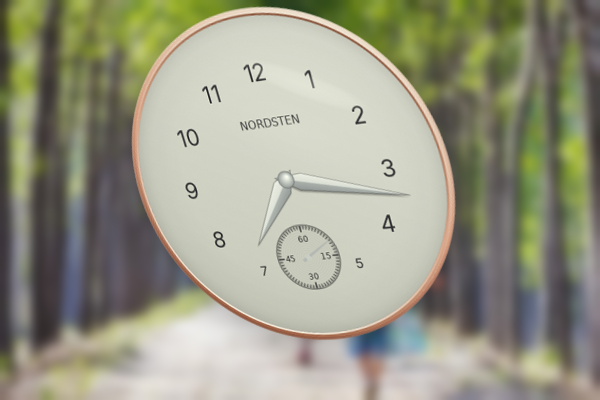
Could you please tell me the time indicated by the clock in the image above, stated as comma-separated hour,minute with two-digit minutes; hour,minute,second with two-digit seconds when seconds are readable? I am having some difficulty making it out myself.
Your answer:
7,17,10
